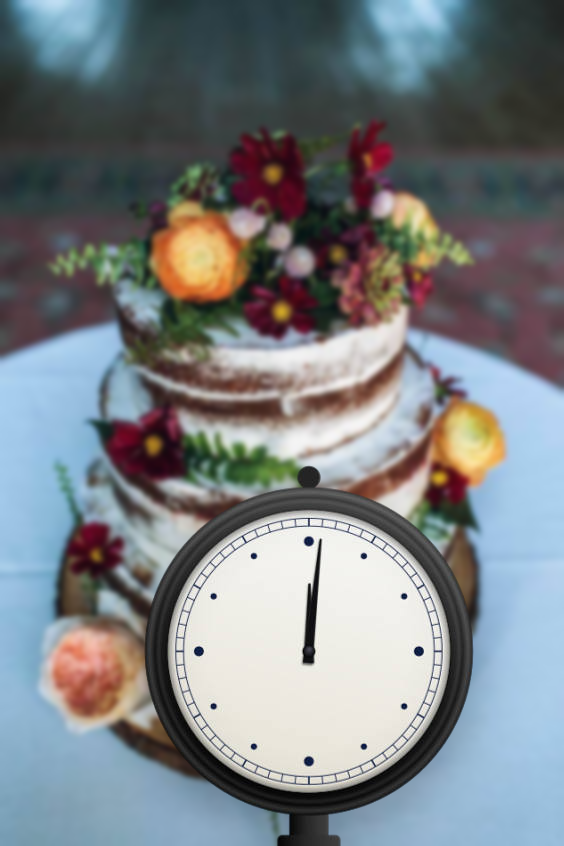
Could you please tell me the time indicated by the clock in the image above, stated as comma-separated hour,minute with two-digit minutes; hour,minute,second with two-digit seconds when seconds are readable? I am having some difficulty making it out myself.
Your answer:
12,01
